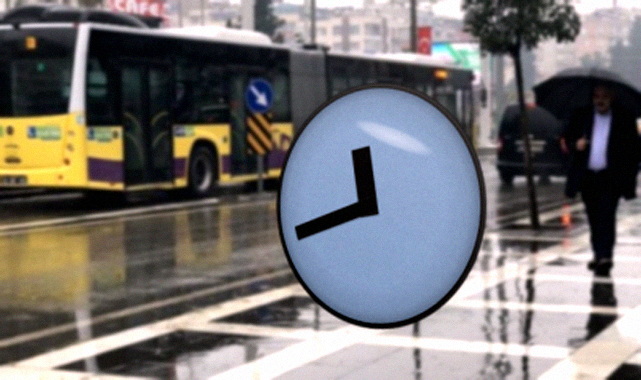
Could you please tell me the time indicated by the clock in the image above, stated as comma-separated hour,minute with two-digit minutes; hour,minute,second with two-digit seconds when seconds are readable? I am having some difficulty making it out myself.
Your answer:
11,42
